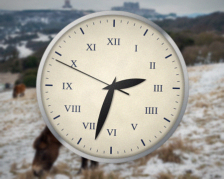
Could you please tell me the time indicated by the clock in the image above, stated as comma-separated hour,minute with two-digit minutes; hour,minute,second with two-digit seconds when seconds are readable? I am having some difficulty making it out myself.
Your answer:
2,32,49
